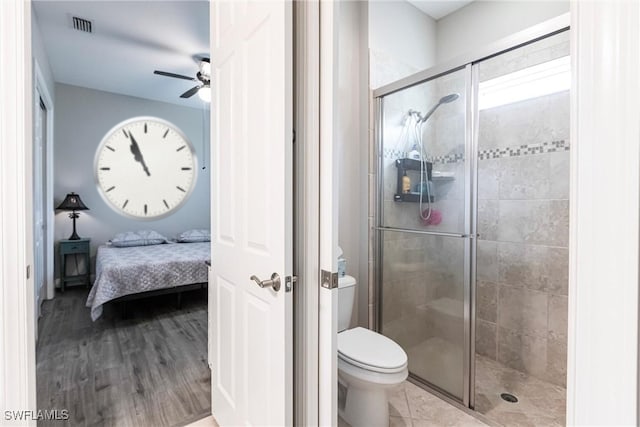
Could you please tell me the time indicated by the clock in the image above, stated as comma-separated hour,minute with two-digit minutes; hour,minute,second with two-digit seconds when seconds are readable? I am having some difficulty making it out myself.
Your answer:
10,56
